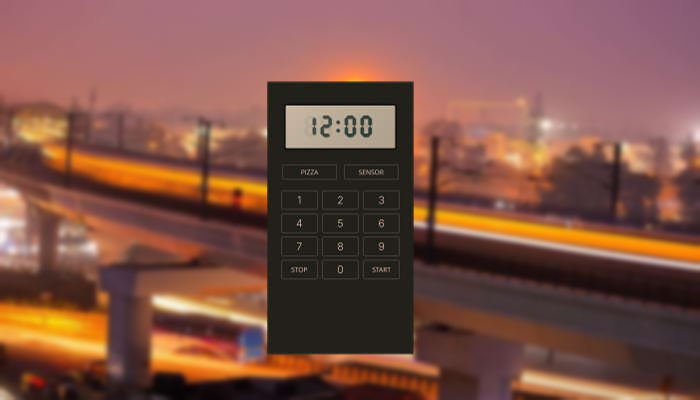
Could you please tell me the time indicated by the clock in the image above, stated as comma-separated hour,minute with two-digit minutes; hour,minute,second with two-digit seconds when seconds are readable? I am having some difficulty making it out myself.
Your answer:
12,00
